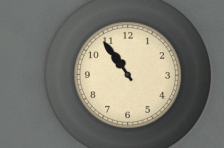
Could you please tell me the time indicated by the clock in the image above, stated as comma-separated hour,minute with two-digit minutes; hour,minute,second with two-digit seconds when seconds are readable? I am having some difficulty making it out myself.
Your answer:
10,54
